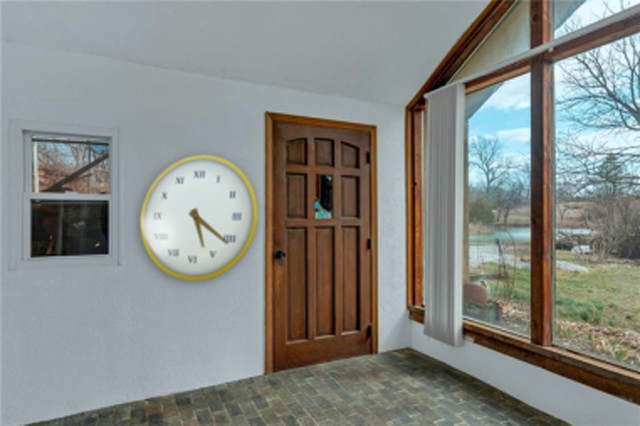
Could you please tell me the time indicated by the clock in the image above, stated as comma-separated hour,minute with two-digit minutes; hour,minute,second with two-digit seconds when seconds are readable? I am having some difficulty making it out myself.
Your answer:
5,21
